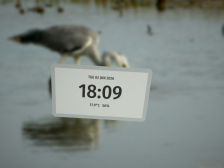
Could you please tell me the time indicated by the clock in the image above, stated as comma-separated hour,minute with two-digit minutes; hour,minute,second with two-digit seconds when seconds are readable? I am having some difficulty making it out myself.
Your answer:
18,09
